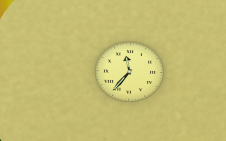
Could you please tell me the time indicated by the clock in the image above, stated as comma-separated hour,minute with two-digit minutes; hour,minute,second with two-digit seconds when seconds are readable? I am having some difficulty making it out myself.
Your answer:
11,36
